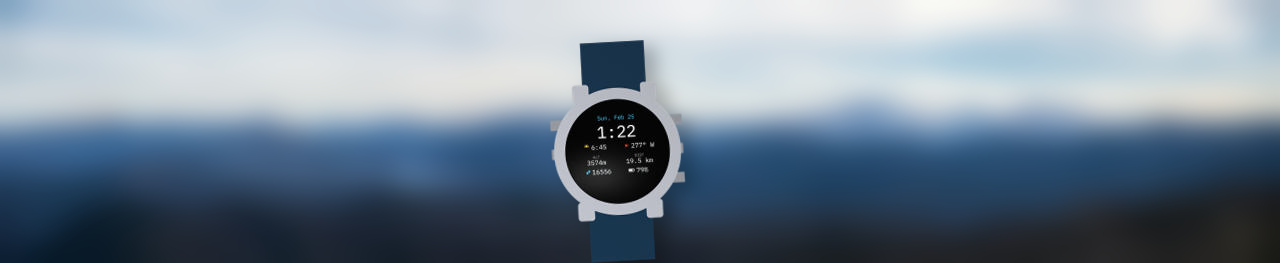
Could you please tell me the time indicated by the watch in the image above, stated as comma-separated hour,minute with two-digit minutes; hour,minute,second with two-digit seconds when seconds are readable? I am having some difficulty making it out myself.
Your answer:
1,22
